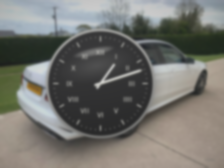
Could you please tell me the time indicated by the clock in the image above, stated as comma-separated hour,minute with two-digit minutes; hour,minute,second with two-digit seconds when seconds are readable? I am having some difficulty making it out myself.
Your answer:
1,12
